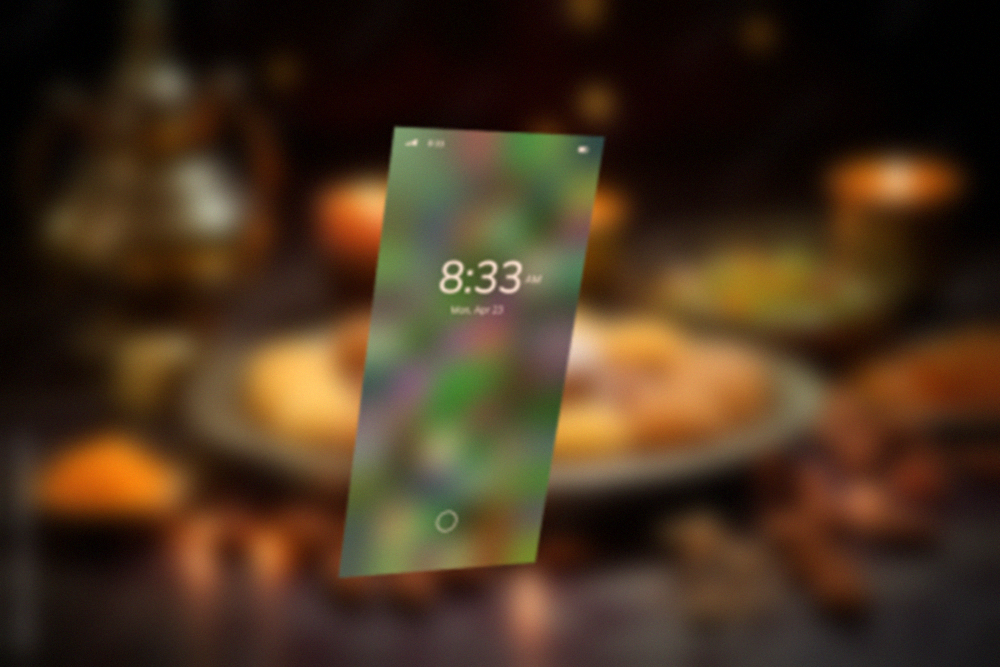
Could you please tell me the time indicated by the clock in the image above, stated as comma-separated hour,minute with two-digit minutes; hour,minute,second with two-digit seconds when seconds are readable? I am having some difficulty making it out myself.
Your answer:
8,33
